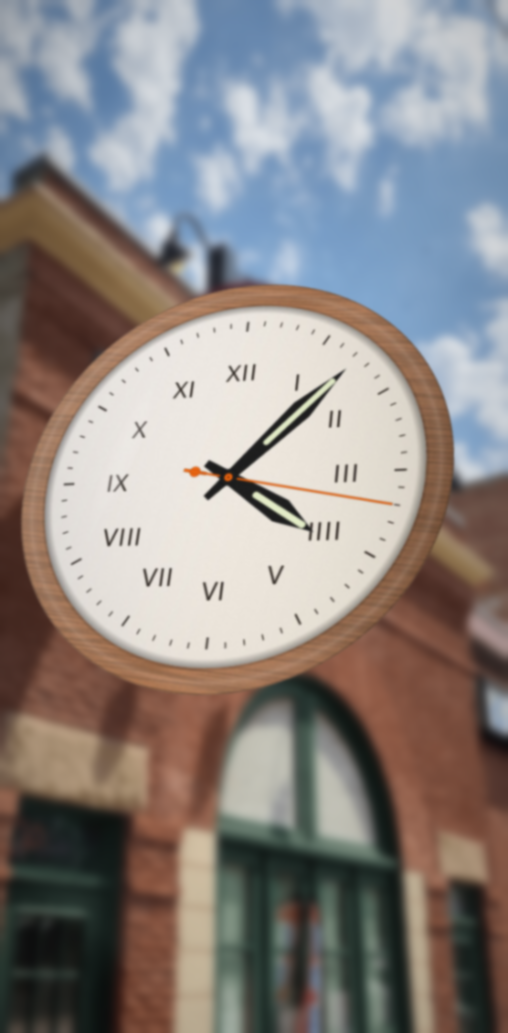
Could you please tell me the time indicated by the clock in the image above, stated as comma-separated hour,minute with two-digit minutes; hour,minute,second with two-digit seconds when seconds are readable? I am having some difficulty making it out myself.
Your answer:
4,07,17
